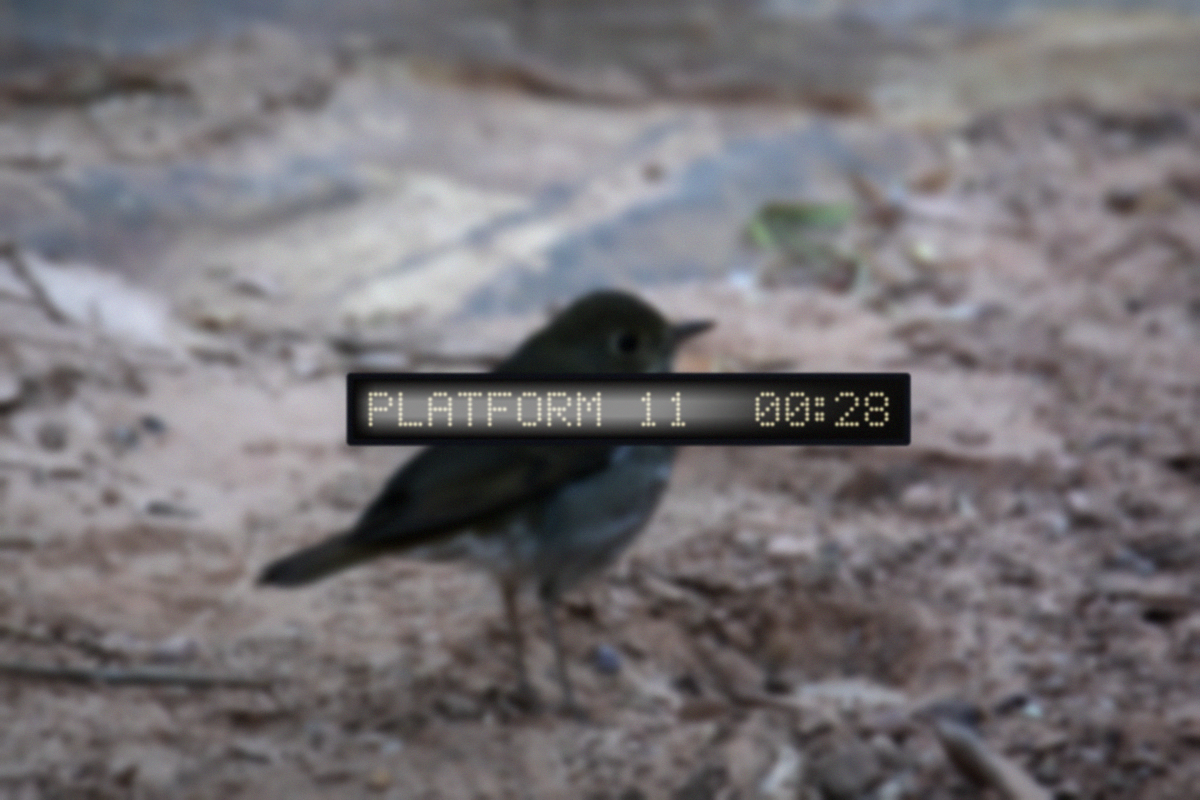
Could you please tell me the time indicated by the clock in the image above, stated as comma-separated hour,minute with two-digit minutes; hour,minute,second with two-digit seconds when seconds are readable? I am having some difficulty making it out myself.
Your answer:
0,28
